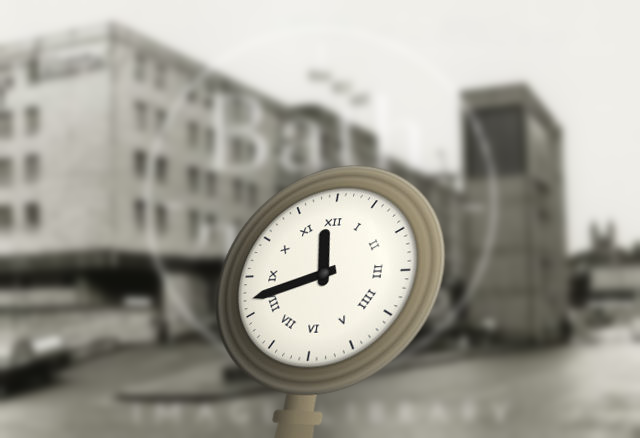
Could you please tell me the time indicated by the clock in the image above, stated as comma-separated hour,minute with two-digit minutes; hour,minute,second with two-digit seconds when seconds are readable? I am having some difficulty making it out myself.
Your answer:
11,42
